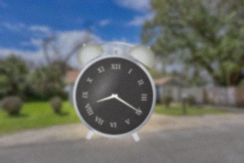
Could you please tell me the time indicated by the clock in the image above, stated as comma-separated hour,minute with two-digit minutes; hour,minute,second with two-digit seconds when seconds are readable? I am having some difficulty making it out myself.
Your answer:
8,20
